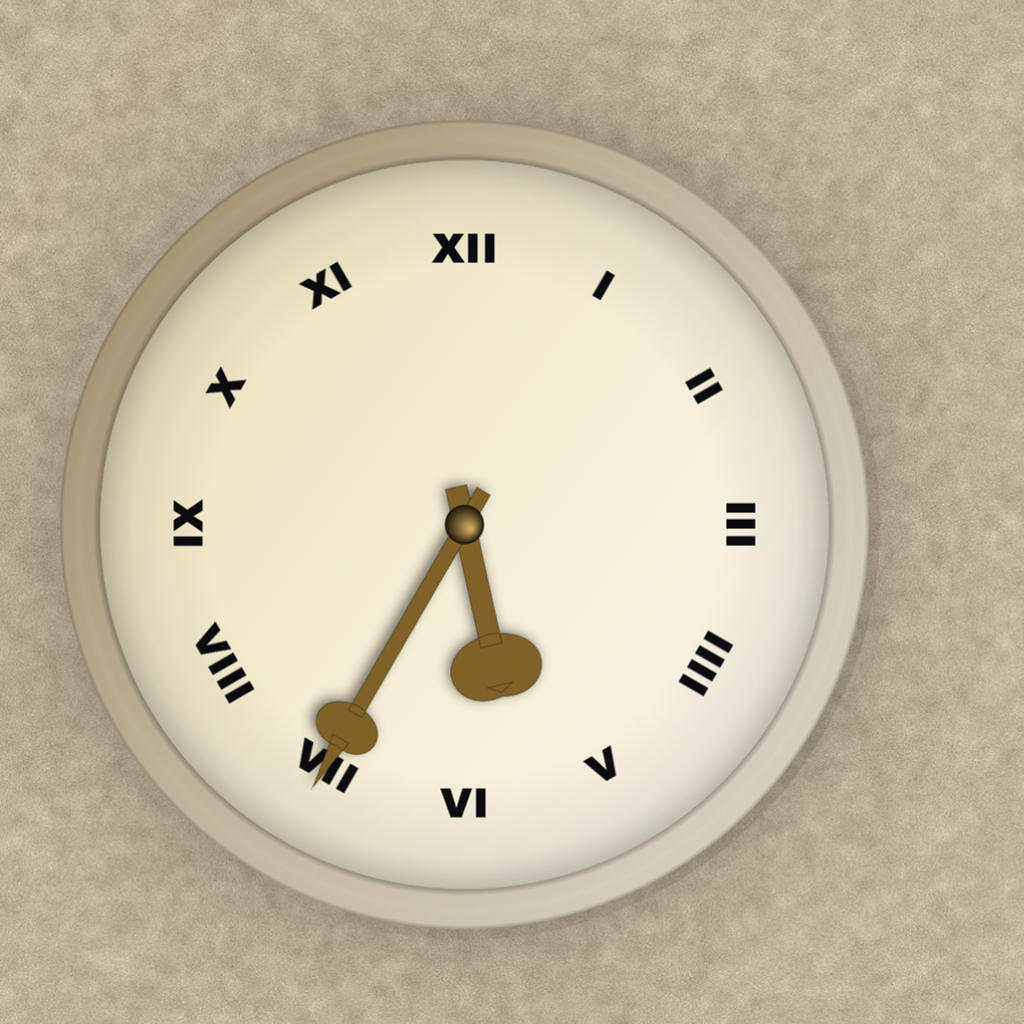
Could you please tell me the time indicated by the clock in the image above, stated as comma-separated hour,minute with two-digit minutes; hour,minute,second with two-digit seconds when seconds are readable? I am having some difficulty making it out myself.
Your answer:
5,35
